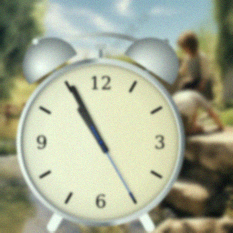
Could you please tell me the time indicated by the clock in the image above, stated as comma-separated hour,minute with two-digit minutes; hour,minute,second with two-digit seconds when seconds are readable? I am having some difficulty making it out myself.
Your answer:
10,55,25
